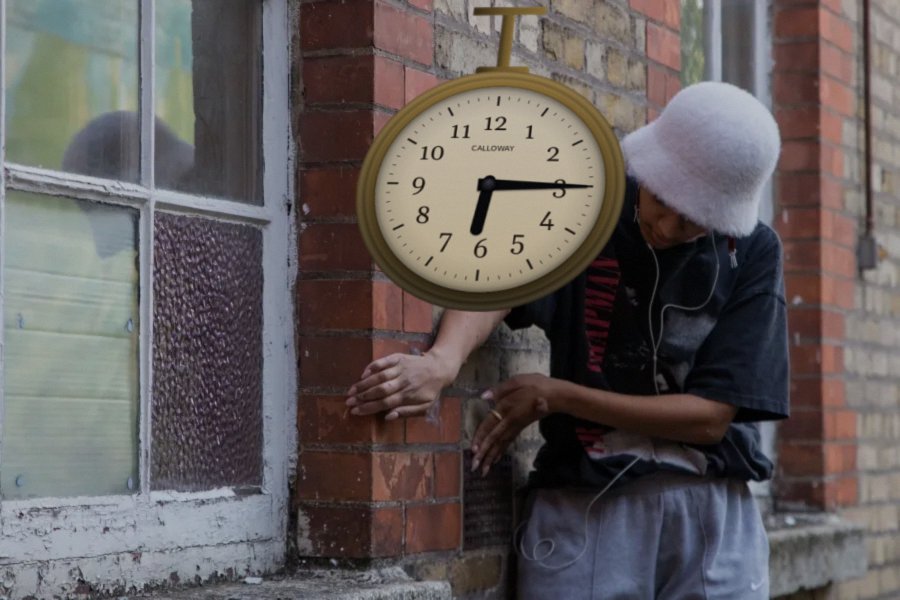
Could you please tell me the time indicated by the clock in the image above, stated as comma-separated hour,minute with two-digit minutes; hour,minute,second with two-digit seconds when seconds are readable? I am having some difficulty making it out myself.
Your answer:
6,15
